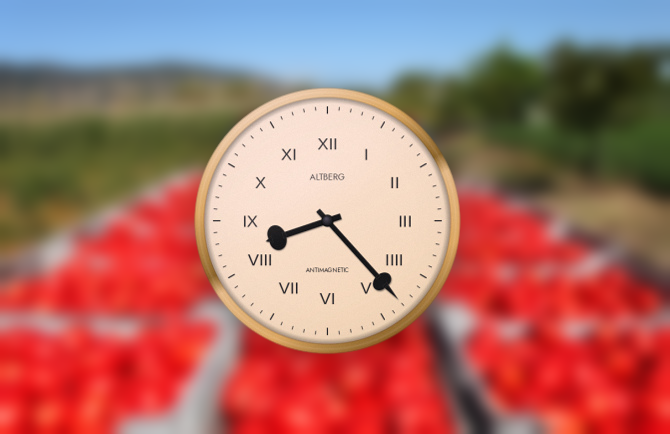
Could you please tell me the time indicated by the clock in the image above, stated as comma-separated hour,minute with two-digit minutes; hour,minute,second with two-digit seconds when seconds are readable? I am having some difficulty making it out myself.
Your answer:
8,23
